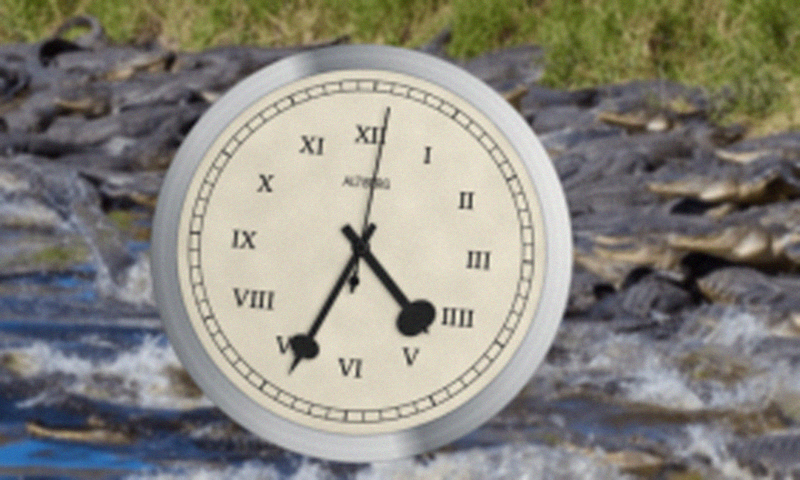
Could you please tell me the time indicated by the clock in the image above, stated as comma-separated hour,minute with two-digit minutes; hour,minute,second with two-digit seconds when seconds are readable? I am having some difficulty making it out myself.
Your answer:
4,34,01
